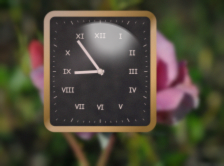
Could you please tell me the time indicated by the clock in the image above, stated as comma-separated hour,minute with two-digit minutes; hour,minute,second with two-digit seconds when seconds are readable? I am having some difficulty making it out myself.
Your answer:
8,54
